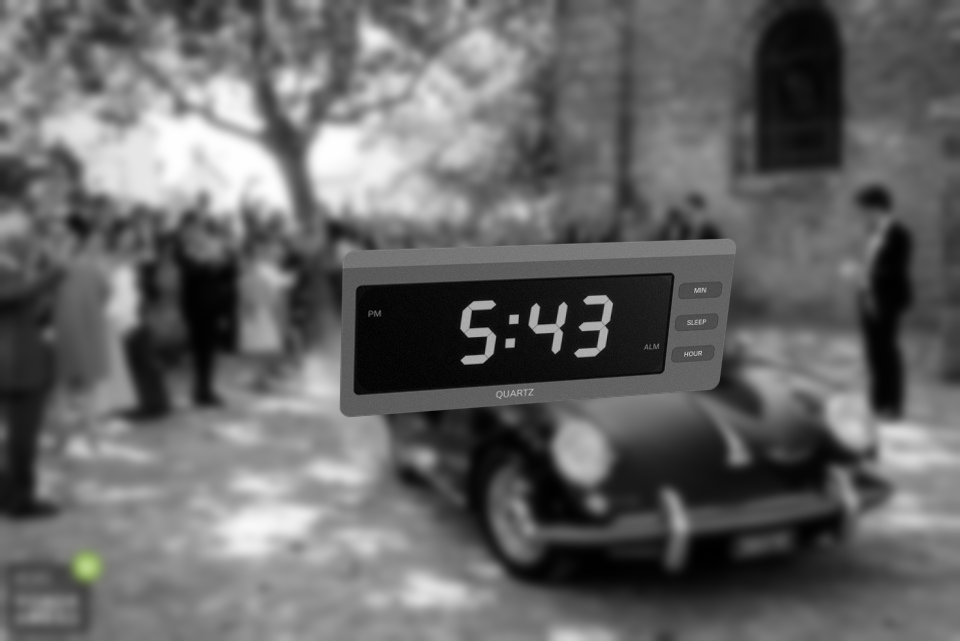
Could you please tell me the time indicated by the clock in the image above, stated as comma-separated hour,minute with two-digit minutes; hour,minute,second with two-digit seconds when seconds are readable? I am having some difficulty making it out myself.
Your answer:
5,43
